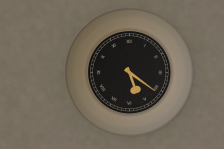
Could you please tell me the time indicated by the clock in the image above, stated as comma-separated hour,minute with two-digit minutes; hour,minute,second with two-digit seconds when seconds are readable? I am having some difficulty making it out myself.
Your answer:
5,21
